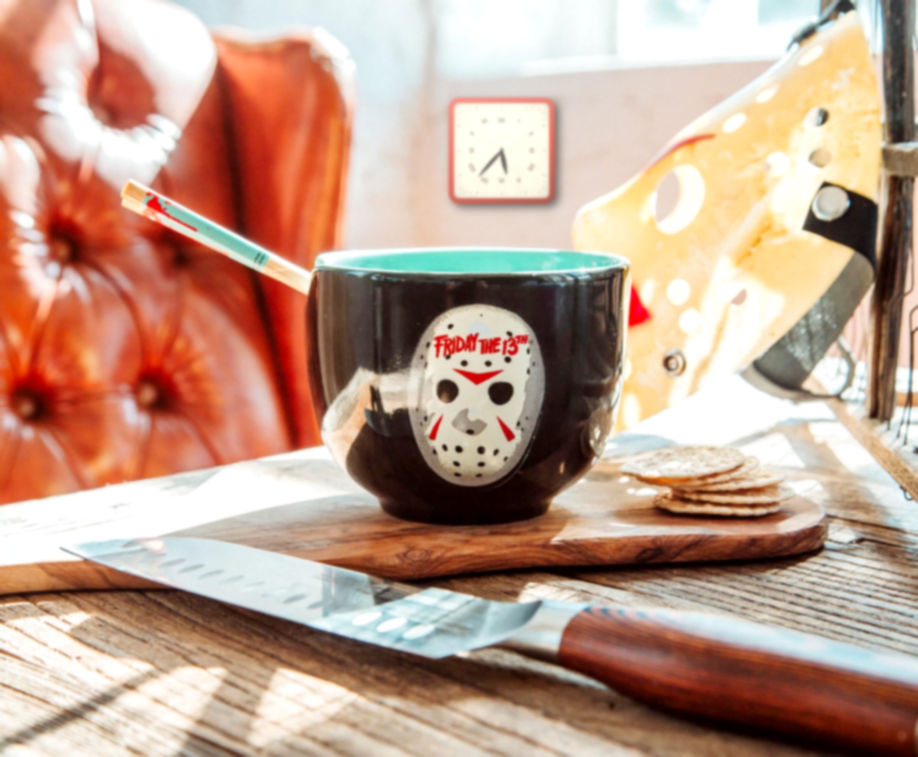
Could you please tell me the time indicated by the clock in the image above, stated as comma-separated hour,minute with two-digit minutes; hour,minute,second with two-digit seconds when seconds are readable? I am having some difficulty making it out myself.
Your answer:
5,37
